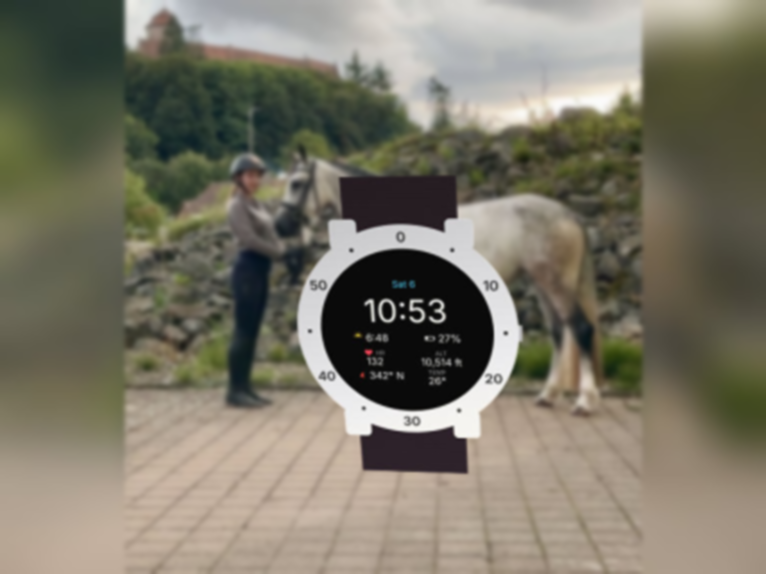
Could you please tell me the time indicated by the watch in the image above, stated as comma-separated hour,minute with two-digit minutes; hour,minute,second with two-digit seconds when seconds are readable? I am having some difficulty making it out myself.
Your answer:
10,53
